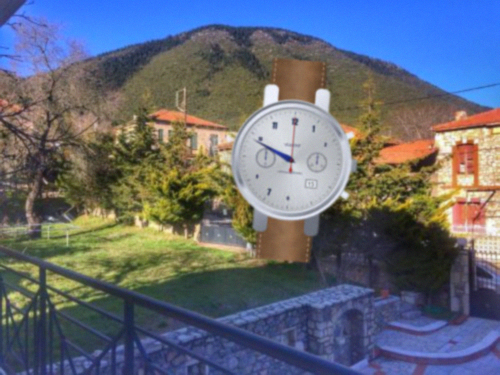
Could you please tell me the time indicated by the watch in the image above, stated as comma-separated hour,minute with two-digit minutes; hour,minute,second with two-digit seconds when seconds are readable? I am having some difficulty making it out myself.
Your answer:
9,49
